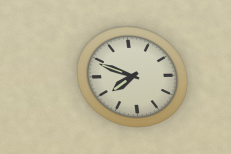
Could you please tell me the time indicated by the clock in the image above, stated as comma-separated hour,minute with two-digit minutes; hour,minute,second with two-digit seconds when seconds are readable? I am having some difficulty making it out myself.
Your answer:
7,49
